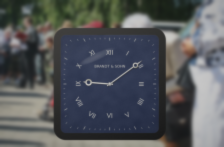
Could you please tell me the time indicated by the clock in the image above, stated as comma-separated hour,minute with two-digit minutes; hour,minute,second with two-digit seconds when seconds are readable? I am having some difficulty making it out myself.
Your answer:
9,09
